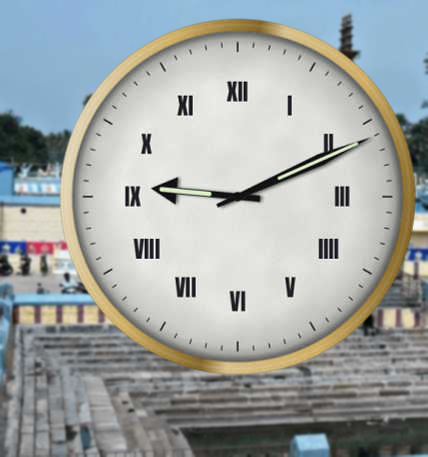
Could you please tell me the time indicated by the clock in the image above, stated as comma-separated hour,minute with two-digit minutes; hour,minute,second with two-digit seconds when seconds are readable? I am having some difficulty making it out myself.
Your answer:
9,11
